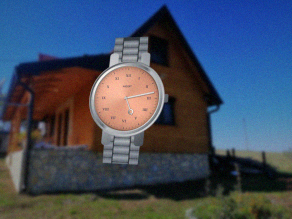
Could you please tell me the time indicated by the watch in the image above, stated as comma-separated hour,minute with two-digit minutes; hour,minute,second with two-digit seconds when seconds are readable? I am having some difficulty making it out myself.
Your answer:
5,13
